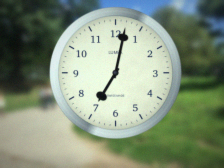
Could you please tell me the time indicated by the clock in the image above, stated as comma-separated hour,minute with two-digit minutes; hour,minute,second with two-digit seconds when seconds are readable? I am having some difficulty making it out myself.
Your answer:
7,02
